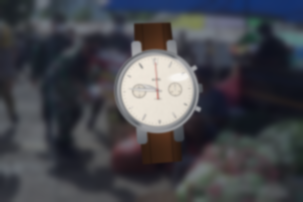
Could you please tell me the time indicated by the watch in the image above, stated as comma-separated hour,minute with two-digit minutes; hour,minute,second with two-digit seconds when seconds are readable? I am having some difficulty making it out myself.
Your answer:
9,46
